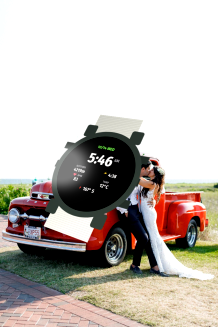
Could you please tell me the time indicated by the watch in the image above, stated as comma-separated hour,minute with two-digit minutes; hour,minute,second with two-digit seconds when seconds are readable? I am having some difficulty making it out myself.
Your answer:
5,46
